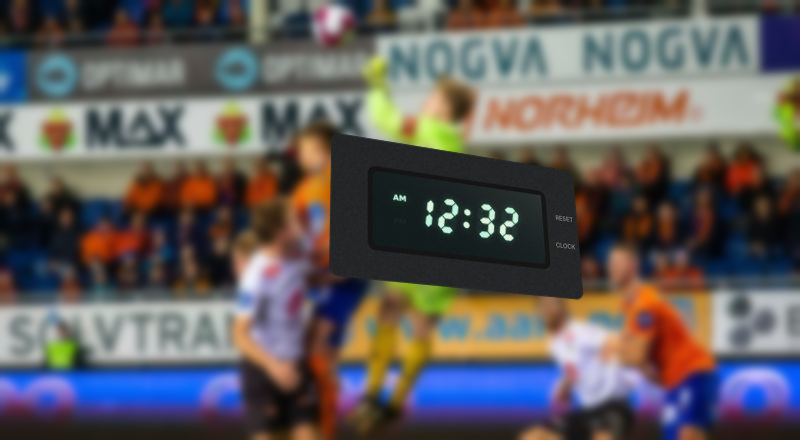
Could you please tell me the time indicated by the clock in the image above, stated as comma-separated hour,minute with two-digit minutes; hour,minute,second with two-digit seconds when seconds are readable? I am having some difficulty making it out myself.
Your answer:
12,32
